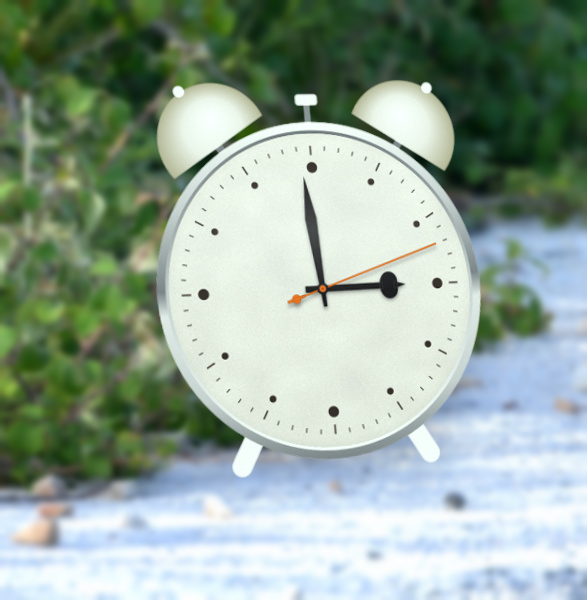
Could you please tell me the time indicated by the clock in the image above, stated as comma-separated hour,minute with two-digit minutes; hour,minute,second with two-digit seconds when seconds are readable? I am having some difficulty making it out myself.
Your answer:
2,59,12
